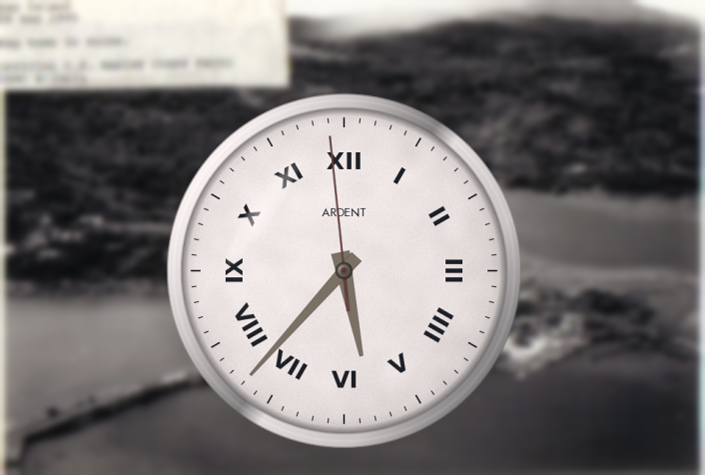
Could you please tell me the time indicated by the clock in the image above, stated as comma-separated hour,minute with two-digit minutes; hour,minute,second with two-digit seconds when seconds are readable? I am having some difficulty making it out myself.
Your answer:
5,36,59
